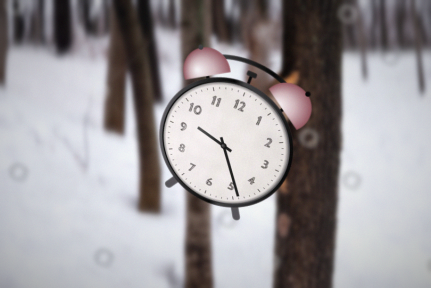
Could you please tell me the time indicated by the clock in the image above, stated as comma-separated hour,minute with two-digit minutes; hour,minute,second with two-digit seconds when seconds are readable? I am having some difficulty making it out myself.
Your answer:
9,24
